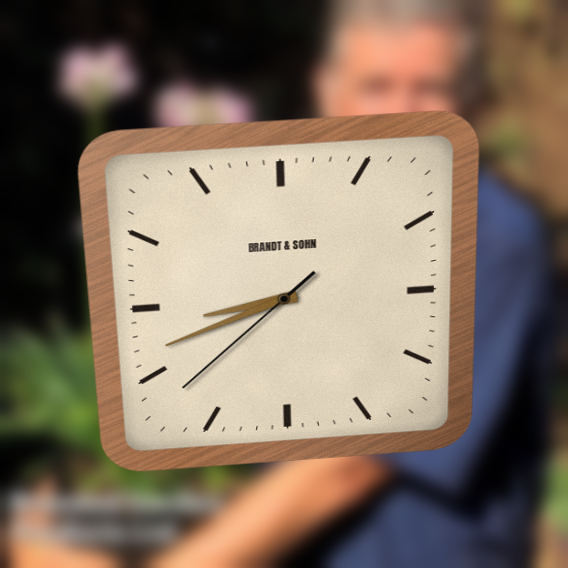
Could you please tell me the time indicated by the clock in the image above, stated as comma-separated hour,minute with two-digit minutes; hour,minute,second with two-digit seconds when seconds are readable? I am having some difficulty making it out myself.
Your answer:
8,41,38
